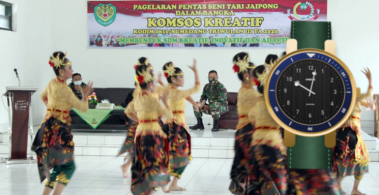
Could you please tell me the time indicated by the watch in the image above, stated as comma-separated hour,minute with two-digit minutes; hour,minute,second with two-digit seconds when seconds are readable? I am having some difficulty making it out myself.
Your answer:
10,02
